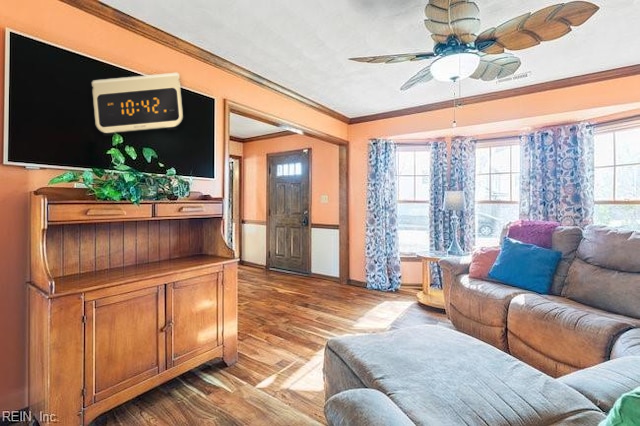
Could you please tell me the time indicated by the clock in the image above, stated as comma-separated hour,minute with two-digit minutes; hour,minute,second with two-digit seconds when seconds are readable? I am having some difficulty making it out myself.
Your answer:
10,42
